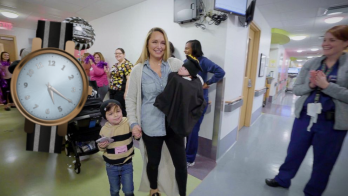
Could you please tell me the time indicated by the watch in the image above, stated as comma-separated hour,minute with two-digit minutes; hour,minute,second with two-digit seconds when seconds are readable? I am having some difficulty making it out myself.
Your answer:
5,20
